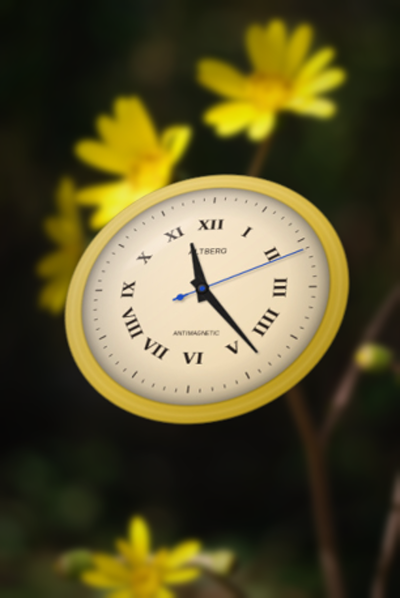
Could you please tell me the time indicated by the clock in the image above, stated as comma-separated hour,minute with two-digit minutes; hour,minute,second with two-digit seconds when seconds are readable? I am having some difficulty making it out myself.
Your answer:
11,23,11
